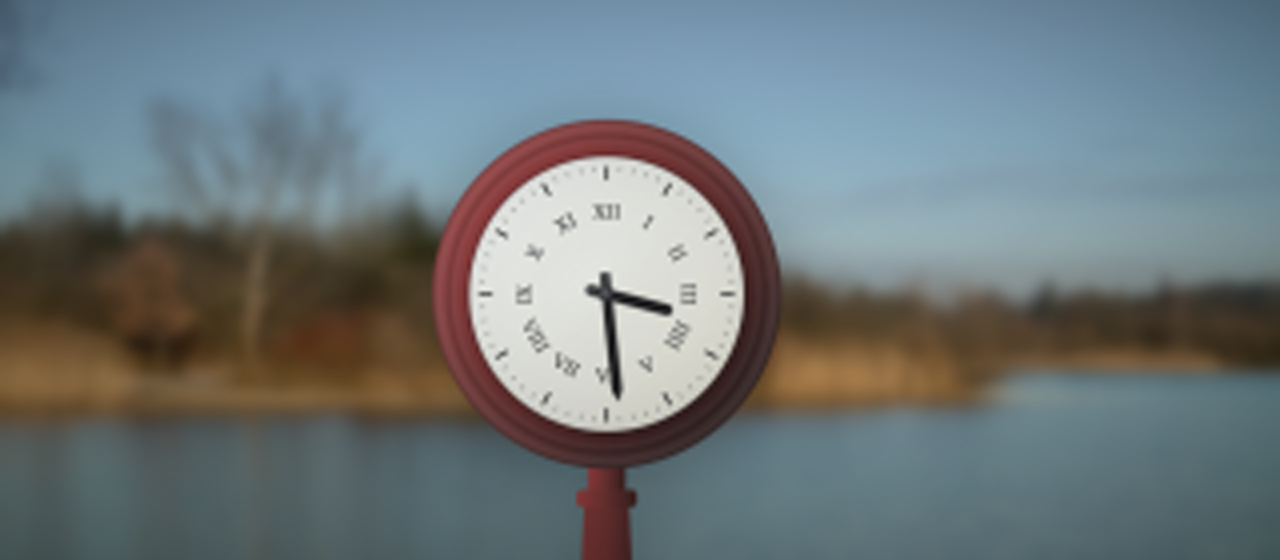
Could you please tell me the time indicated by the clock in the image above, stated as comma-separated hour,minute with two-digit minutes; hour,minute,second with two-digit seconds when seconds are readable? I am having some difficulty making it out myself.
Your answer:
3,29
